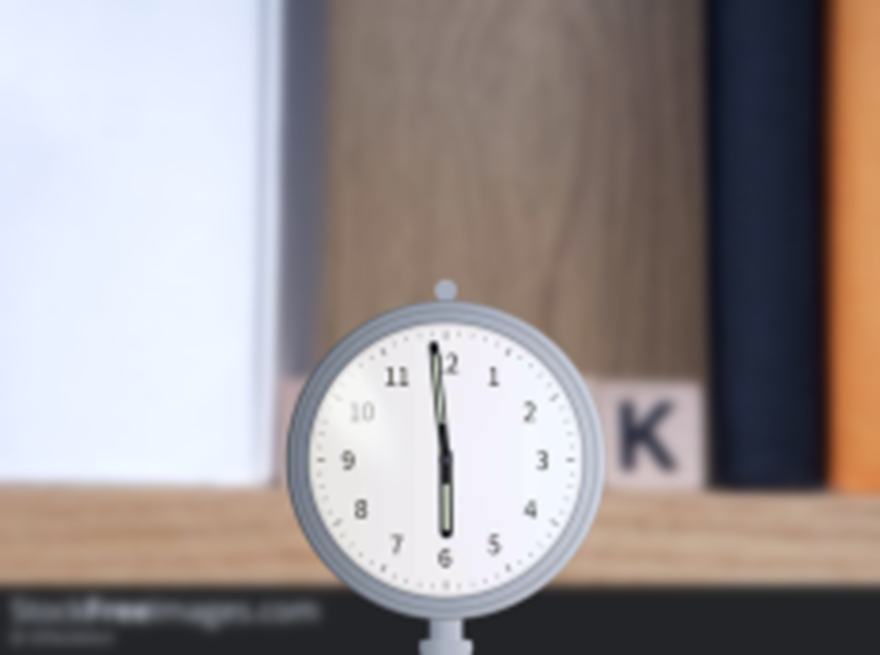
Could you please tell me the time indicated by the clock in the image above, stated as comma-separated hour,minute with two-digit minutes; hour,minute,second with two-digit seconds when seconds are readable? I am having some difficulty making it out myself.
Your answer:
5,59
